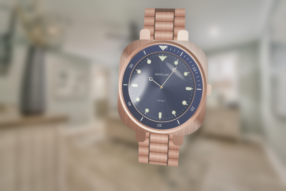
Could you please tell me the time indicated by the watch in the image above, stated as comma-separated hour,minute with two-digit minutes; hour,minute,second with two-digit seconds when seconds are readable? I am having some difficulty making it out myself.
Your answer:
10,06
